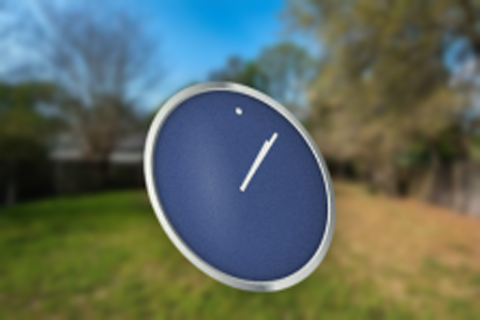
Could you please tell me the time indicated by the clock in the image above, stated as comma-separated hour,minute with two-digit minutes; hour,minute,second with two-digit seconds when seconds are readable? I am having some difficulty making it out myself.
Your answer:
1,06
